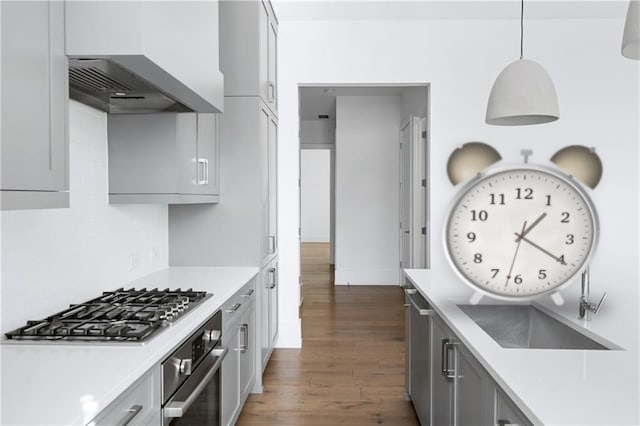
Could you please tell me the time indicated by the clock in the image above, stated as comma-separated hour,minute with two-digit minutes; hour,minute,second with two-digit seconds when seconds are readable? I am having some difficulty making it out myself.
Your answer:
1,20,32
